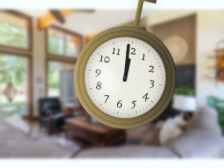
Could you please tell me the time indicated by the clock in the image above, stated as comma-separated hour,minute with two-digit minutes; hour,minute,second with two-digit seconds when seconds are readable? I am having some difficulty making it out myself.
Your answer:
11,59
